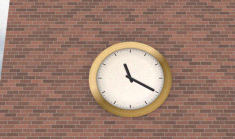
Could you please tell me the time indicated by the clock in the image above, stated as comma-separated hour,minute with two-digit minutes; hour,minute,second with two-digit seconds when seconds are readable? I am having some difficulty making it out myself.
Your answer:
11,20
